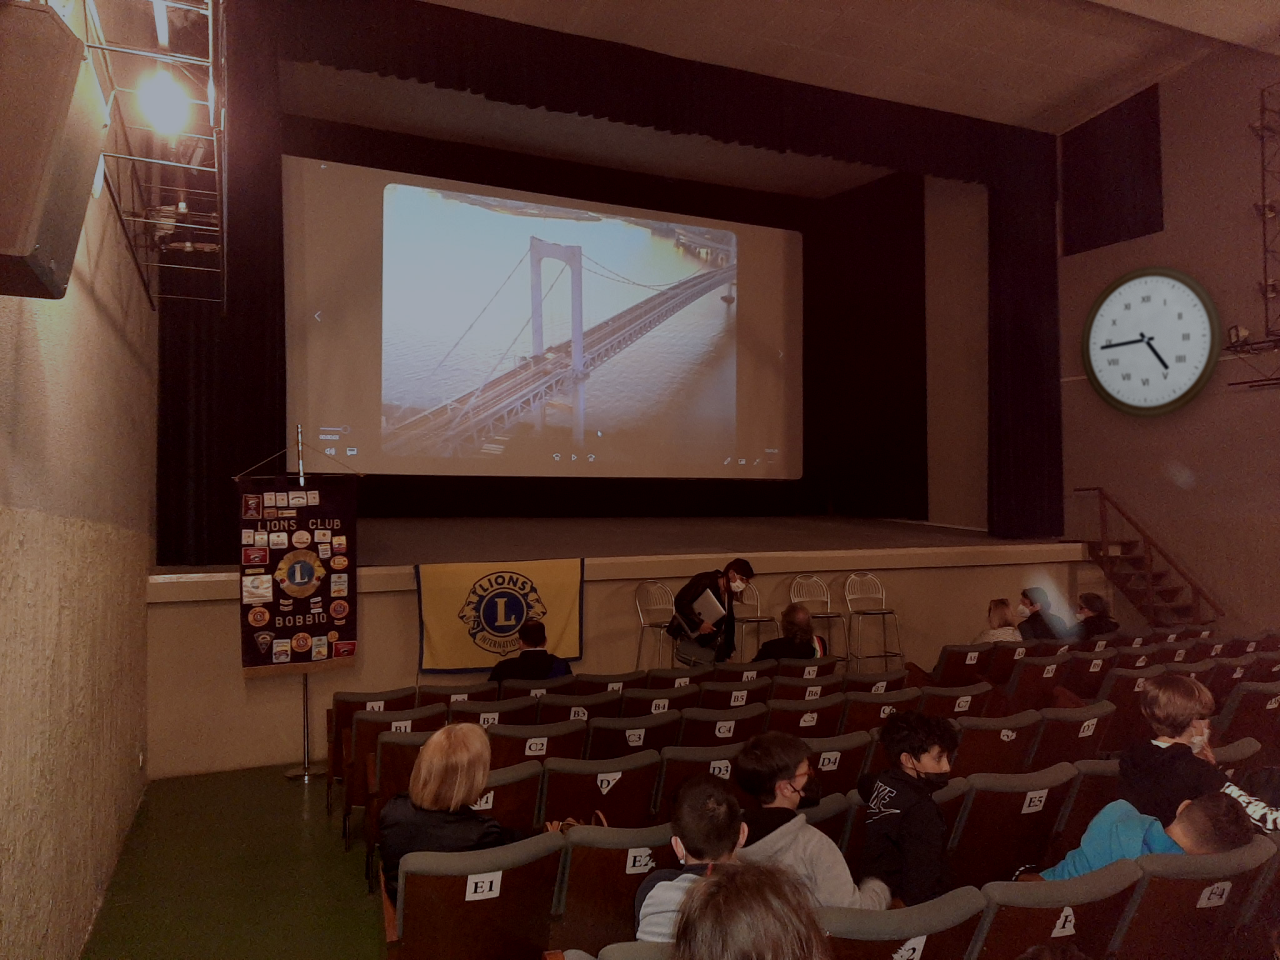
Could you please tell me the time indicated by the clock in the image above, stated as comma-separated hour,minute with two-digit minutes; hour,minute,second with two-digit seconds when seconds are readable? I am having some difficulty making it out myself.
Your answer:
4,44
